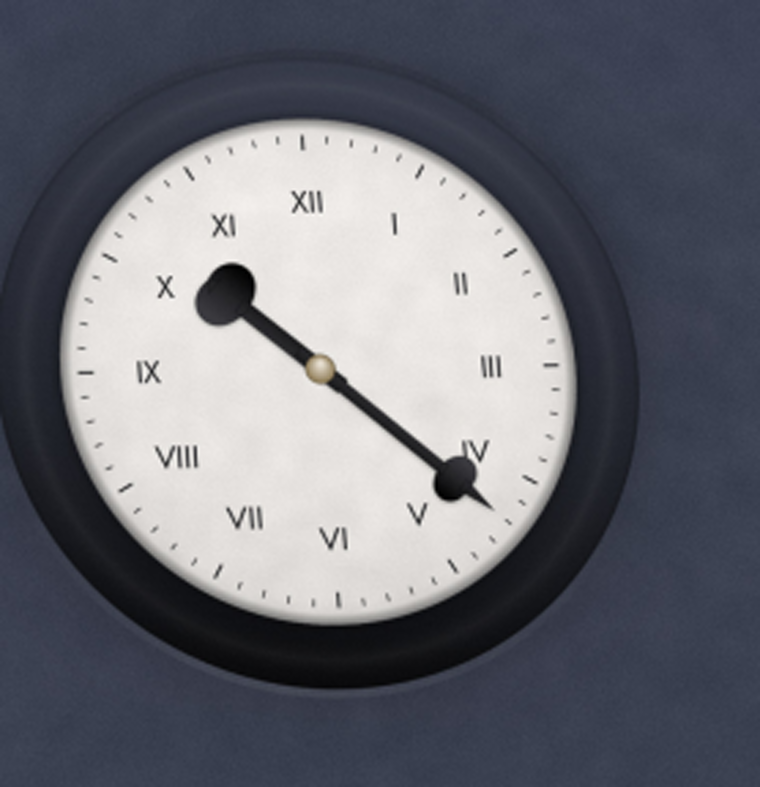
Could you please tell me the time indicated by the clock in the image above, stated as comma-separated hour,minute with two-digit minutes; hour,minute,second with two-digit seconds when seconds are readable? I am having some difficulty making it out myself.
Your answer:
10,22
